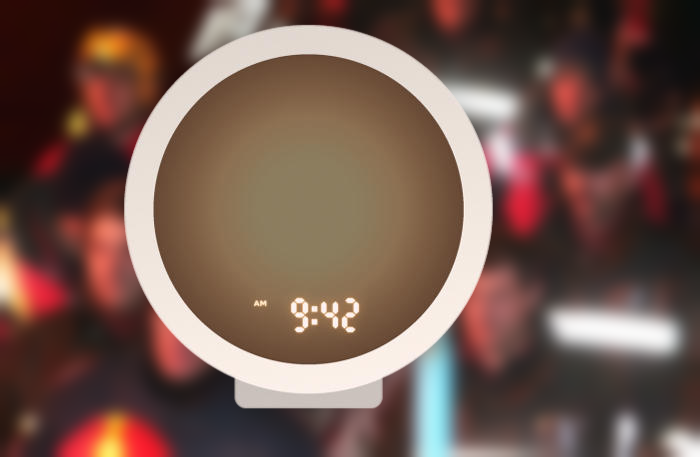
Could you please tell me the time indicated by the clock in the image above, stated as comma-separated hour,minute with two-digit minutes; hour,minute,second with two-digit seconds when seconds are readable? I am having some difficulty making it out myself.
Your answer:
9,42
